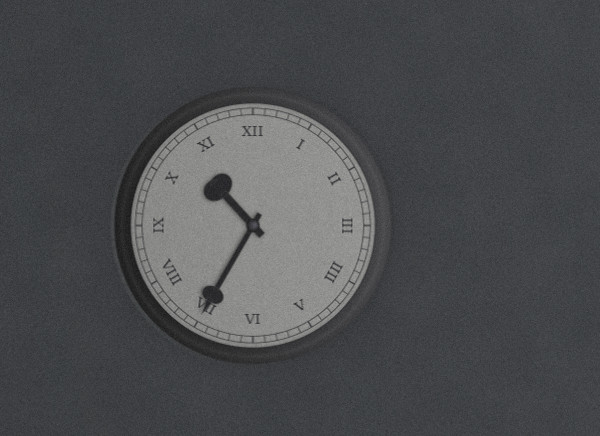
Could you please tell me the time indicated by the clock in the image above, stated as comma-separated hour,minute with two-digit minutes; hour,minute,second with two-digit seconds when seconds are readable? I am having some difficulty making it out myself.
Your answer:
10,35
